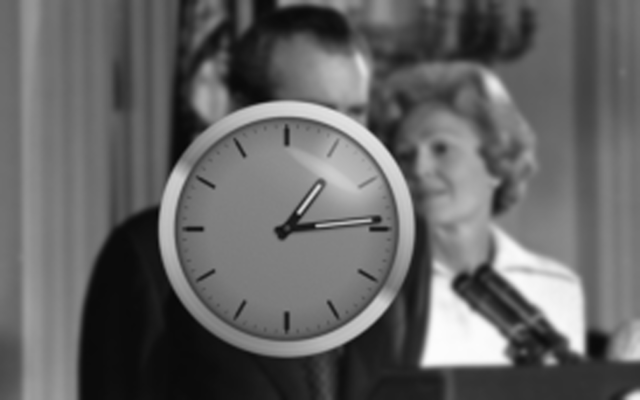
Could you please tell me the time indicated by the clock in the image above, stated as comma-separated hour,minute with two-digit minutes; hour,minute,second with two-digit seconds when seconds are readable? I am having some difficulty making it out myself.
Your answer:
1,14
